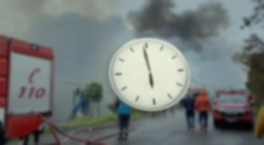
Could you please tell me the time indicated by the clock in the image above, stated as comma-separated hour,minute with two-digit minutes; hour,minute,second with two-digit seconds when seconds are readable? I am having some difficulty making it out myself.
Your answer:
5,59
